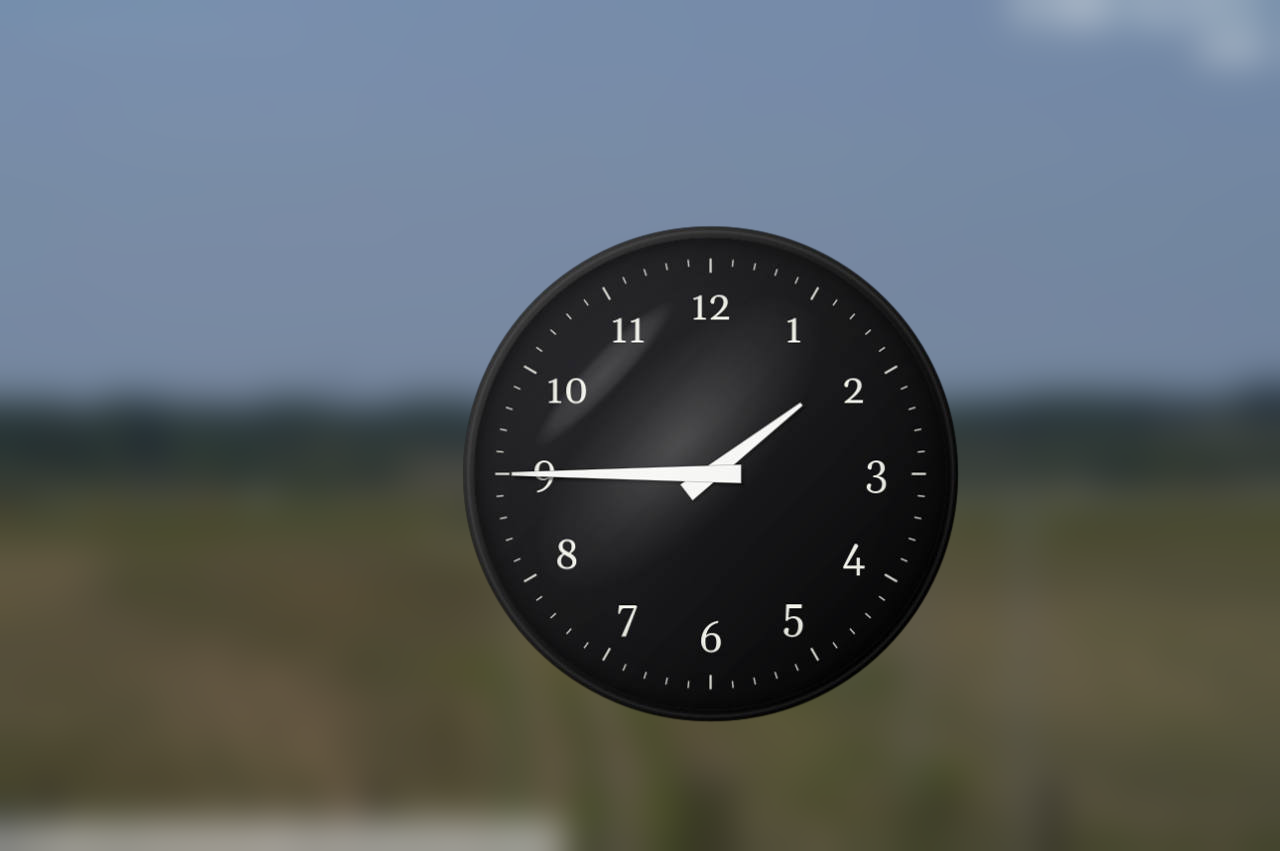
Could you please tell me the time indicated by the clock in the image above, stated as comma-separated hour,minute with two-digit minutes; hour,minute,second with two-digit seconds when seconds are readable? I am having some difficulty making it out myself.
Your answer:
1,45
